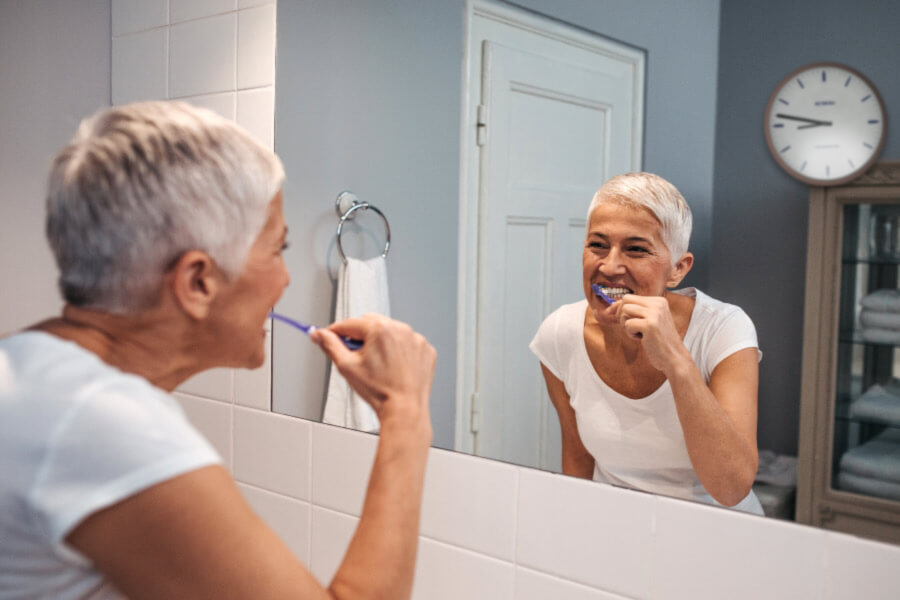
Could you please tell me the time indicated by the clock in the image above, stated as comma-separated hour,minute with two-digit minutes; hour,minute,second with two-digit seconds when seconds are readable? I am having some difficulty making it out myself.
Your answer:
8,47
